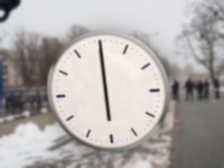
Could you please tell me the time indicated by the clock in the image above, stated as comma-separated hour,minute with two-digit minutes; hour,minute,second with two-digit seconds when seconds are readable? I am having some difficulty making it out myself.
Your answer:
6,00
